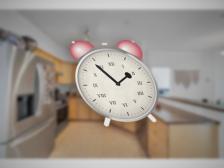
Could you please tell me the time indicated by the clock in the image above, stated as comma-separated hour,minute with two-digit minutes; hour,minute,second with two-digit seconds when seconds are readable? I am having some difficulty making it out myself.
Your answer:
1,54
